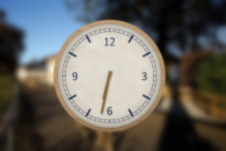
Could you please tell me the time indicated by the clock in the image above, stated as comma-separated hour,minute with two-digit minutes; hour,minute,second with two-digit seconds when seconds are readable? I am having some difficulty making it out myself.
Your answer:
6,32
